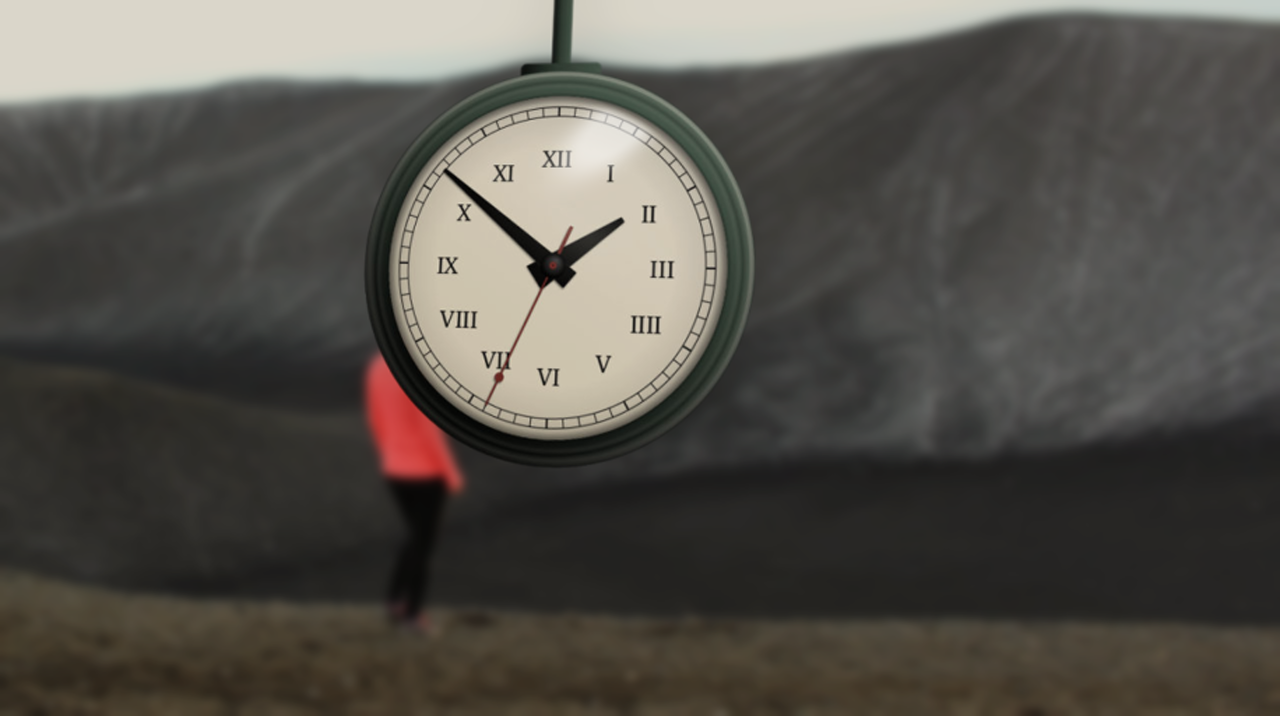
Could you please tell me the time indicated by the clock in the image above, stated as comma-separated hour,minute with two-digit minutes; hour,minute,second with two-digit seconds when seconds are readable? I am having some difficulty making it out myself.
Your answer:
1,51,34
